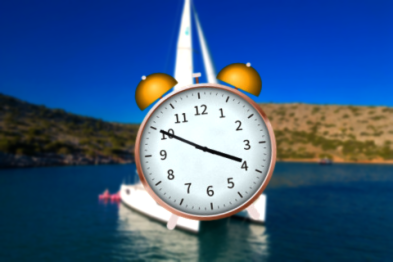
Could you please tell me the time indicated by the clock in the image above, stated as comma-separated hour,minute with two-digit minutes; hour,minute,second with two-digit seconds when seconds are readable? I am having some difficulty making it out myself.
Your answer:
3,50
